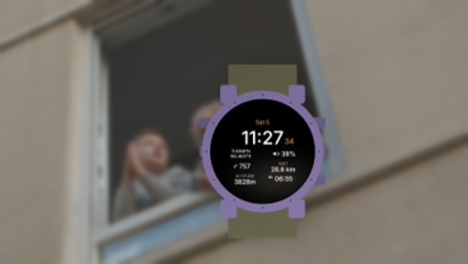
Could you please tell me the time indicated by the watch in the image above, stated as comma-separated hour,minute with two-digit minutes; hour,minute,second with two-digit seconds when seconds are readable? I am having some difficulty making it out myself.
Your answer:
11,27
